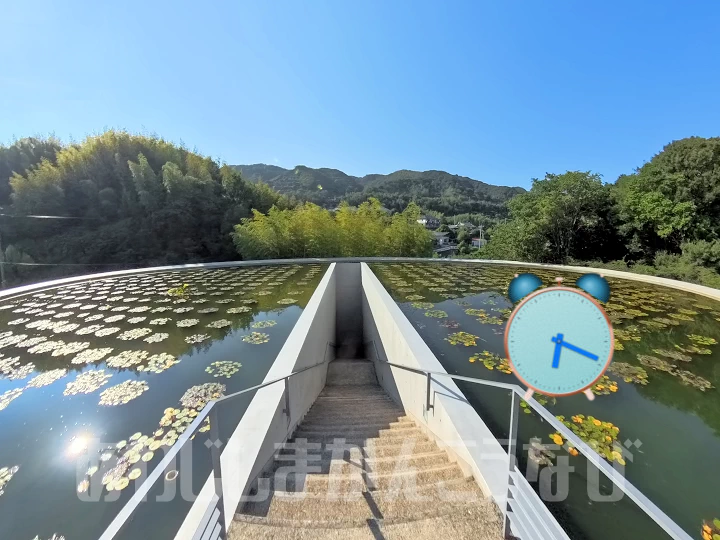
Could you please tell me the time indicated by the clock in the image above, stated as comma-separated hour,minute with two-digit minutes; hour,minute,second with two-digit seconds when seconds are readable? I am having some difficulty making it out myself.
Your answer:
6,19
